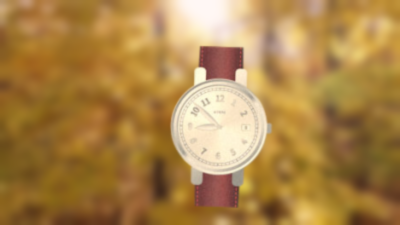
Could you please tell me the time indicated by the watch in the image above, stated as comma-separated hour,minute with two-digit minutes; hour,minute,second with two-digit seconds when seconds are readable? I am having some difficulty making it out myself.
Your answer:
8,52
